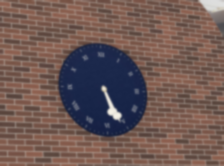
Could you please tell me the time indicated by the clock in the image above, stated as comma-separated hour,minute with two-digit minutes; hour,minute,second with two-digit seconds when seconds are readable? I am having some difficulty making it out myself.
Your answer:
5,26
